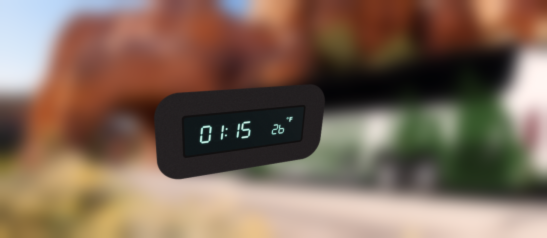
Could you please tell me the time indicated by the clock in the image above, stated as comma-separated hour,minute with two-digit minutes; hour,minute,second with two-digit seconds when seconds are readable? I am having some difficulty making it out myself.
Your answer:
1,15
